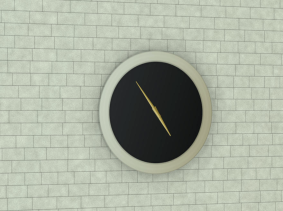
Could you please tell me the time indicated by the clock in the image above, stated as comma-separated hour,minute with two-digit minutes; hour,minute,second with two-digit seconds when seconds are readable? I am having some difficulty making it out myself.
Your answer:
4,54
